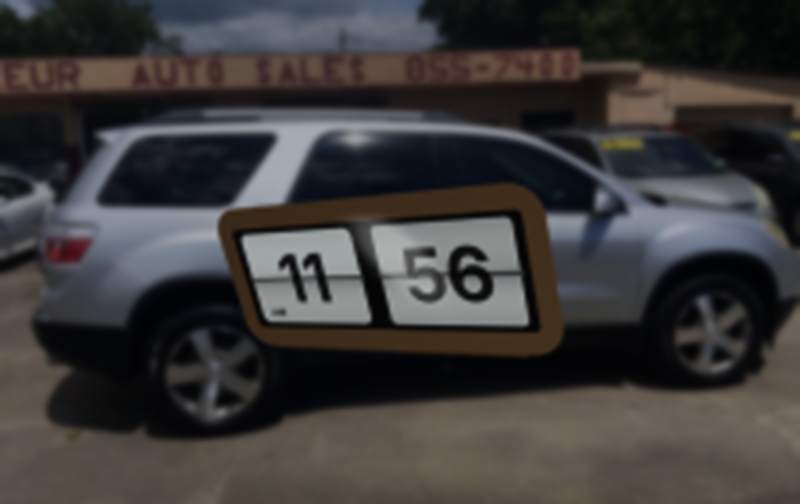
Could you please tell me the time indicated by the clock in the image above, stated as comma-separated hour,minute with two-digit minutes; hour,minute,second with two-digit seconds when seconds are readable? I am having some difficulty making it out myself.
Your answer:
11,56
